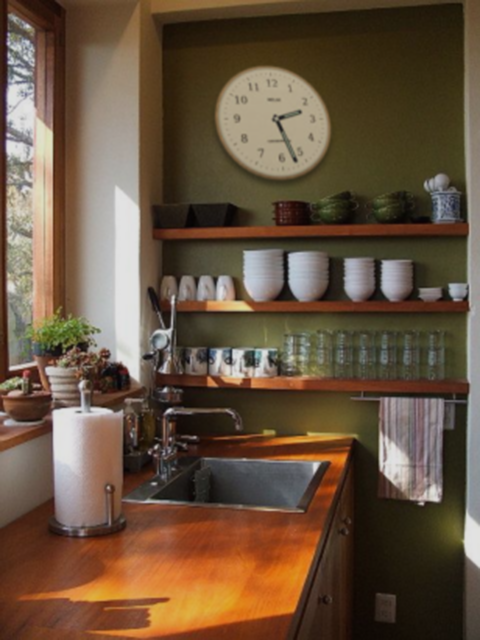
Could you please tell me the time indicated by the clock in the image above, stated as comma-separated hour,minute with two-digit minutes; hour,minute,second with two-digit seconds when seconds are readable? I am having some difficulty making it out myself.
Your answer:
2,27
